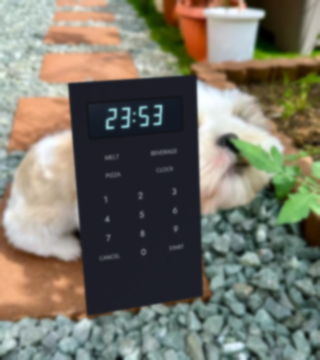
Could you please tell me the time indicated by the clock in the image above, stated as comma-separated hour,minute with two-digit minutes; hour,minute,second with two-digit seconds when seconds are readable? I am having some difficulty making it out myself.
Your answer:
23,53
